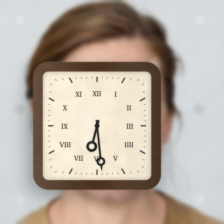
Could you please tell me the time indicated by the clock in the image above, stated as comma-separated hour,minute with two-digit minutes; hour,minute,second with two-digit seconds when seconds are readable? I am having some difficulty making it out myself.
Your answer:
6,29
